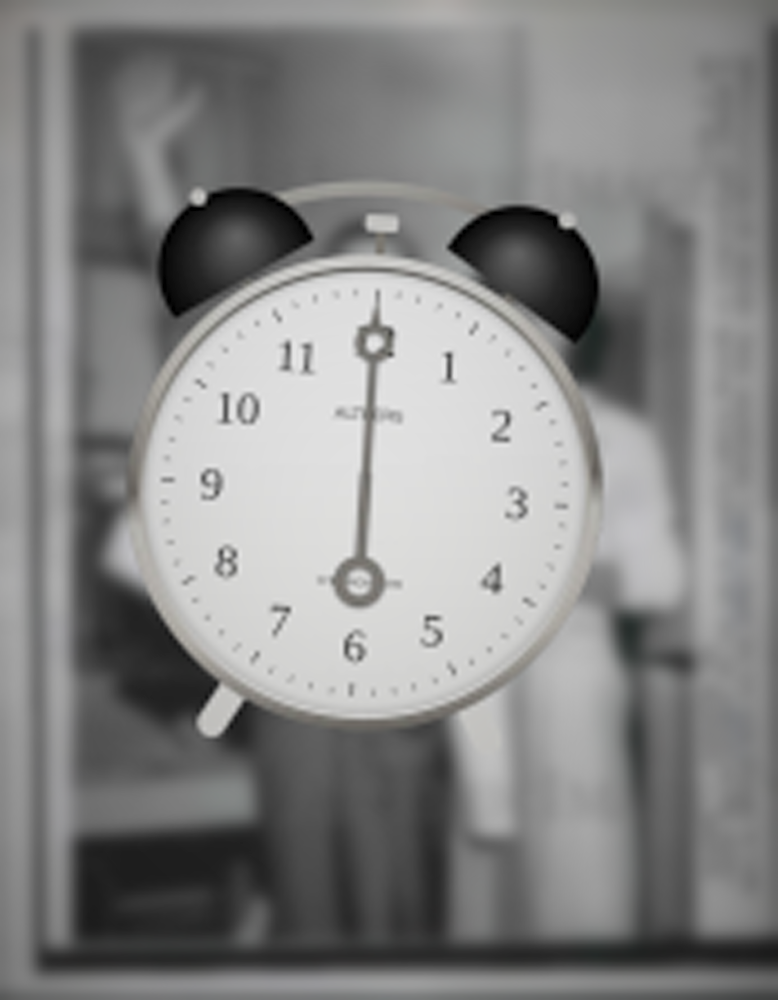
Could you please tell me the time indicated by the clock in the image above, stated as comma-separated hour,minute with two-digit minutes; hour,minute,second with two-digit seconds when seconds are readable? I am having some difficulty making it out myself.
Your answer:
6,00
